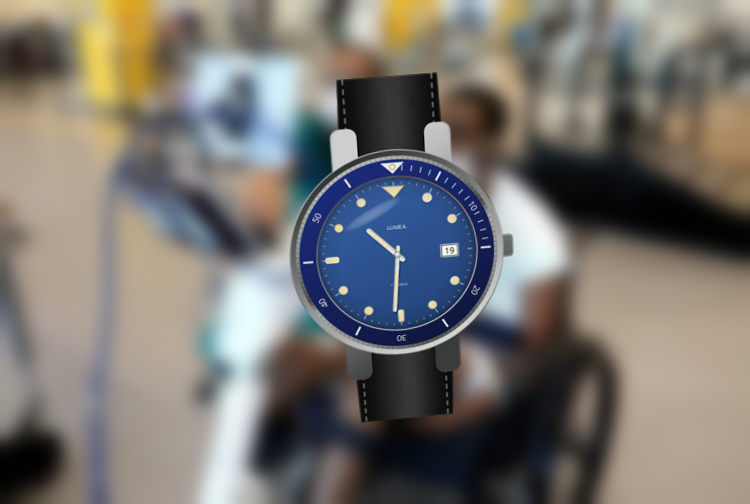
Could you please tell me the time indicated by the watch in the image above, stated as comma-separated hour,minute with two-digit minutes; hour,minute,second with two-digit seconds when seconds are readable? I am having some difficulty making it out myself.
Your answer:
10,31
